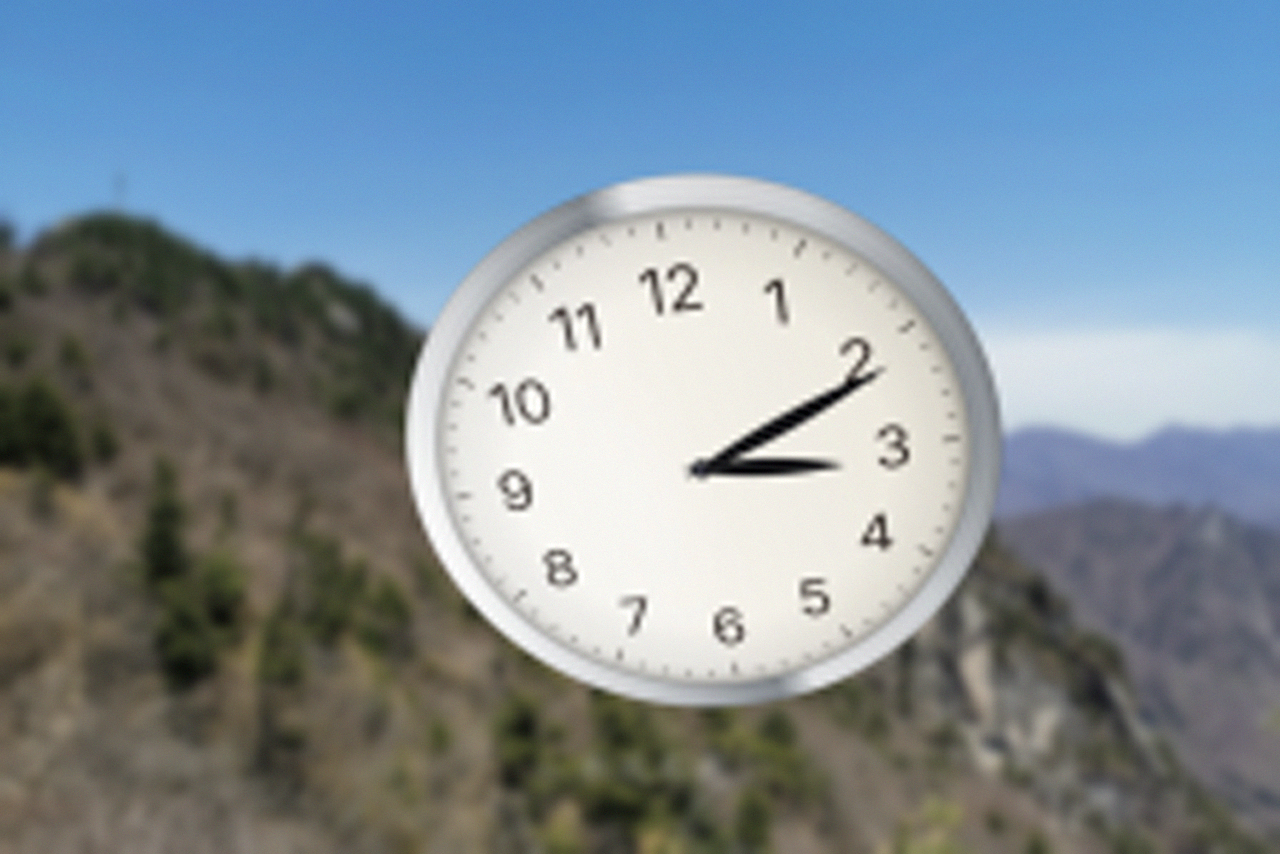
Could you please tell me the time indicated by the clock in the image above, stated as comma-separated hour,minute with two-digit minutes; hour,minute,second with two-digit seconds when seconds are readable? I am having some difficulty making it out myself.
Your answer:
3,11
